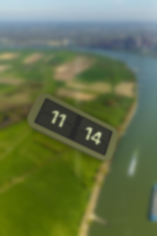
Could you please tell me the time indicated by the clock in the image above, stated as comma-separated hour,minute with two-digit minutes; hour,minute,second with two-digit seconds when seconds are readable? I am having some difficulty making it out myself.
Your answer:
11,14
